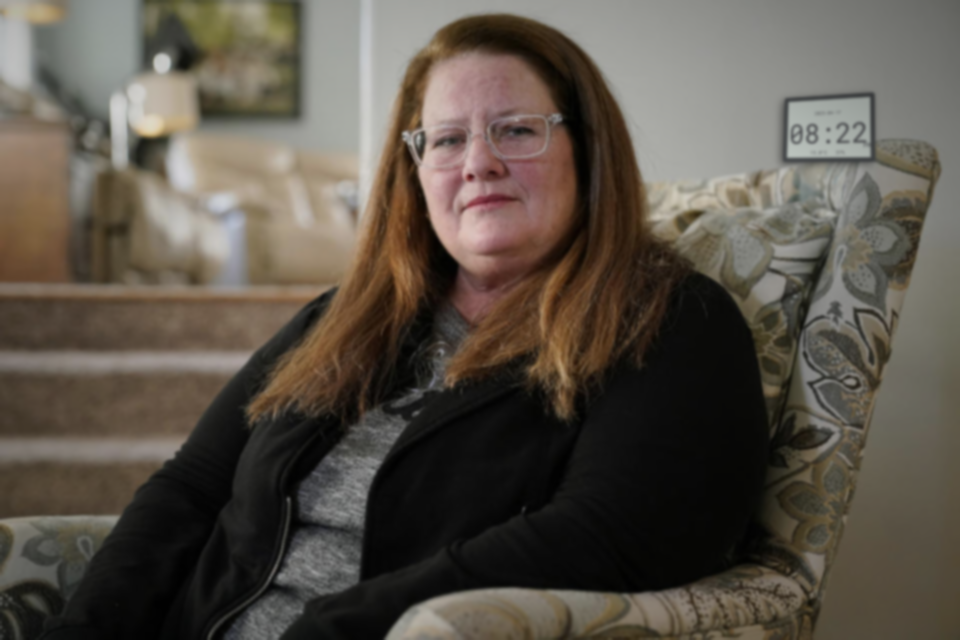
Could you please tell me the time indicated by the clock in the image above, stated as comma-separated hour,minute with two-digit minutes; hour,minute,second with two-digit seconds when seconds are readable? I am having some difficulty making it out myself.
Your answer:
8,22
